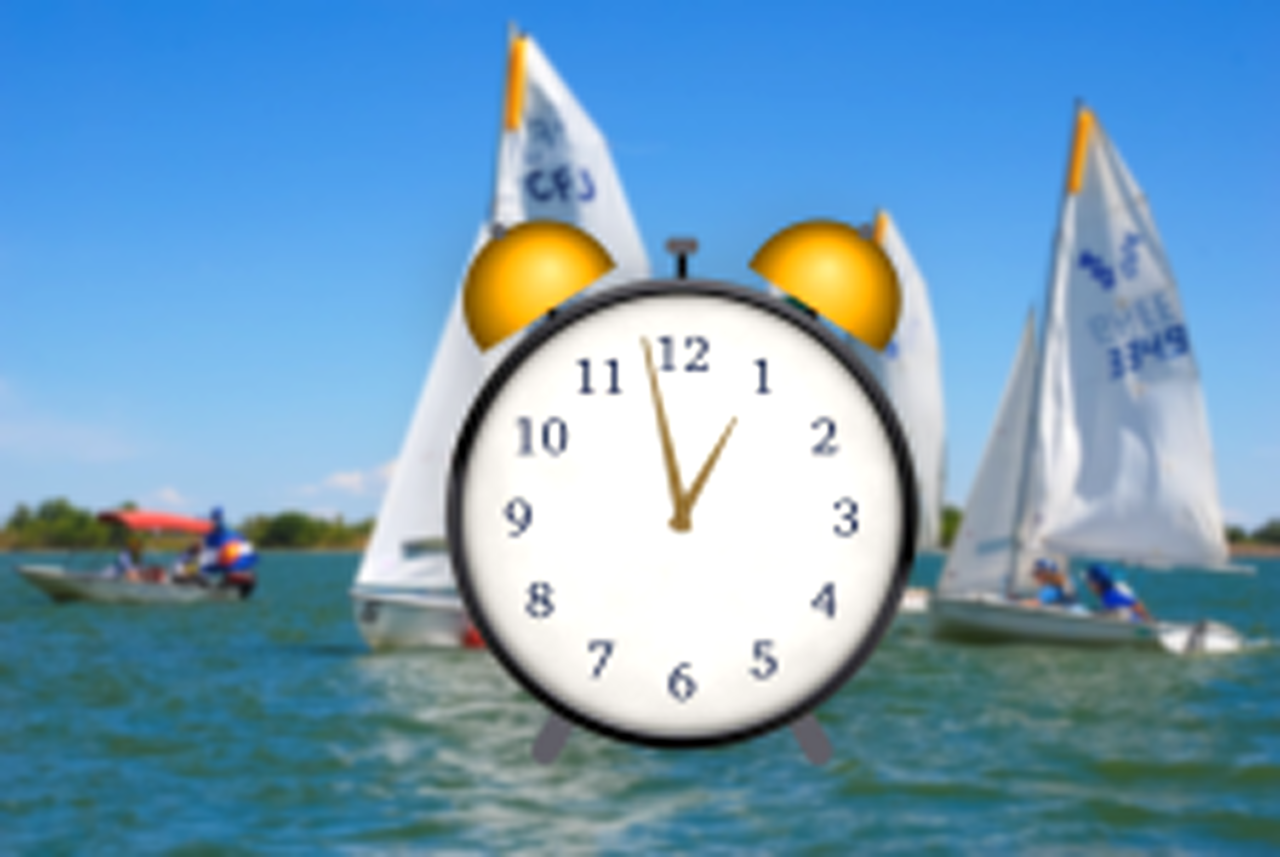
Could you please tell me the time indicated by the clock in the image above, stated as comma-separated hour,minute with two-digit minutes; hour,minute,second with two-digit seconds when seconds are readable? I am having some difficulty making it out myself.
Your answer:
12,58
